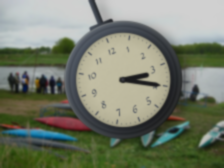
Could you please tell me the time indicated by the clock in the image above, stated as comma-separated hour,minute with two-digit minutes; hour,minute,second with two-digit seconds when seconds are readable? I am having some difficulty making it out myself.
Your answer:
3,20
